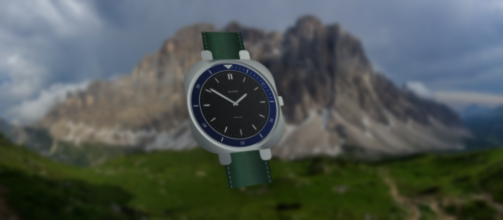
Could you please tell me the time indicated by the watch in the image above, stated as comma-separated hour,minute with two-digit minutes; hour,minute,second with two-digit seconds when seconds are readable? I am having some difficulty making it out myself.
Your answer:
1,51
